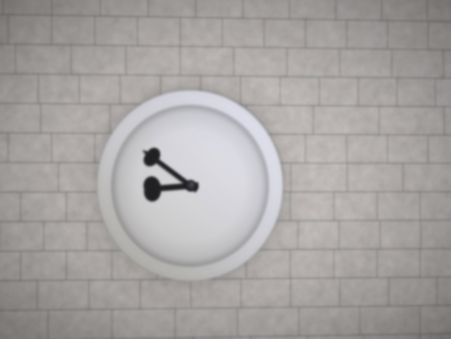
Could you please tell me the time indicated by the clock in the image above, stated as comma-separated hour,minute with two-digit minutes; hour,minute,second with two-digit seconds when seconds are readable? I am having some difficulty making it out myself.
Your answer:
8,51
